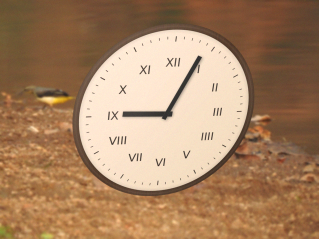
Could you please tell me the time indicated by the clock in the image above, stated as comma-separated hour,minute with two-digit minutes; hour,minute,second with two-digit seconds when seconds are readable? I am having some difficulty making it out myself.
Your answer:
9,04
